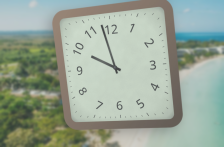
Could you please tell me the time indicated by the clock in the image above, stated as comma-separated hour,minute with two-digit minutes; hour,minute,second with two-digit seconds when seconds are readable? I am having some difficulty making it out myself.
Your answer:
9,58
